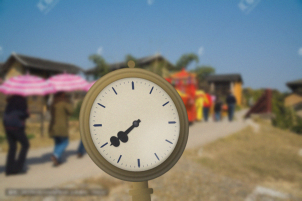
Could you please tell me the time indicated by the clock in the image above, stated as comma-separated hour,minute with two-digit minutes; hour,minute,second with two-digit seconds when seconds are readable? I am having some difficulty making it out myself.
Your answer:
7,39
